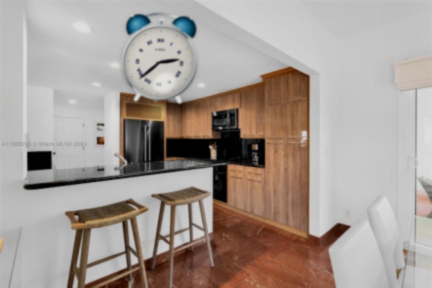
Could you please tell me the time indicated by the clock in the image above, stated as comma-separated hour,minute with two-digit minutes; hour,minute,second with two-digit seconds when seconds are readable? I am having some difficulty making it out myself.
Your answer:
2,38
